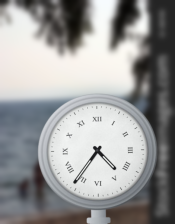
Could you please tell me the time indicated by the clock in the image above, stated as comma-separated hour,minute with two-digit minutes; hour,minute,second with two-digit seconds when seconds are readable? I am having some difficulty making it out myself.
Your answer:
4,36
